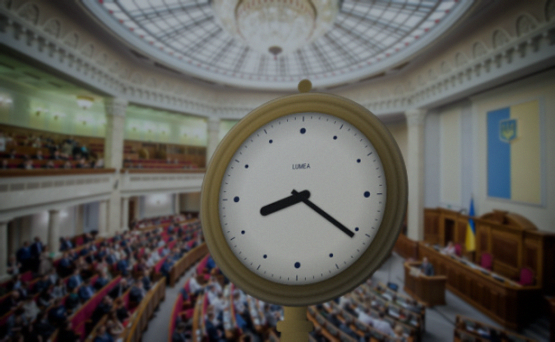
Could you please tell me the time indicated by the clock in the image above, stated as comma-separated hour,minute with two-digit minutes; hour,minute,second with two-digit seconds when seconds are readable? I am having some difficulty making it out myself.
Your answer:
8,21
